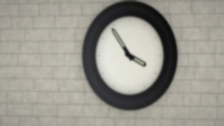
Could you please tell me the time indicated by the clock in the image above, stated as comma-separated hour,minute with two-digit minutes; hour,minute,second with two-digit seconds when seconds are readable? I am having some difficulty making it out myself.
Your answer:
3,54
